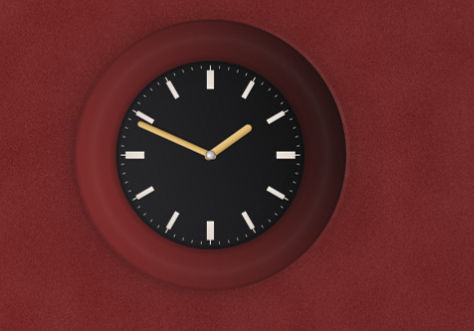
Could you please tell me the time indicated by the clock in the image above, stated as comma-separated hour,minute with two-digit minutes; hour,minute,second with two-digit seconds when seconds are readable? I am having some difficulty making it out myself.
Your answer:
1,49
